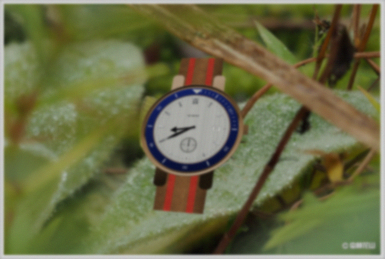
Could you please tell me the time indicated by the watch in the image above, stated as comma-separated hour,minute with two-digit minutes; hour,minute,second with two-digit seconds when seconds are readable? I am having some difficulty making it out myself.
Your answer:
8,40
